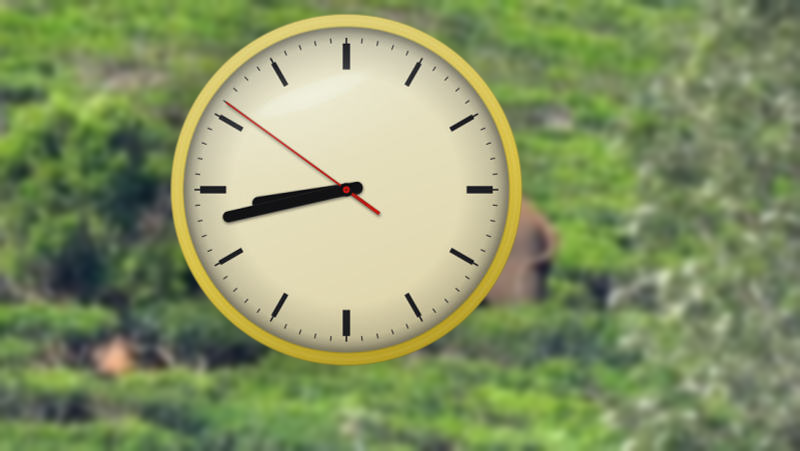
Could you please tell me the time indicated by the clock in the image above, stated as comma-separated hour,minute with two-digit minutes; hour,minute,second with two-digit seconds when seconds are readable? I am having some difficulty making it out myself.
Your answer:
8,42,51
